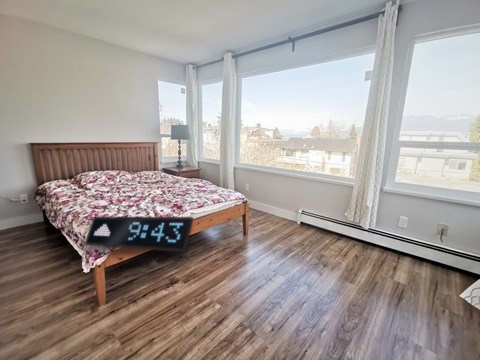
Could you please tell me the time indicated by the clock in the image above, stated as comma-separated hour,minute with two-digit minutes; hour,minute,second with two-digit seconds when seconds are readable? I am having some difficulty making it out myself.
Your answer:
9,43
